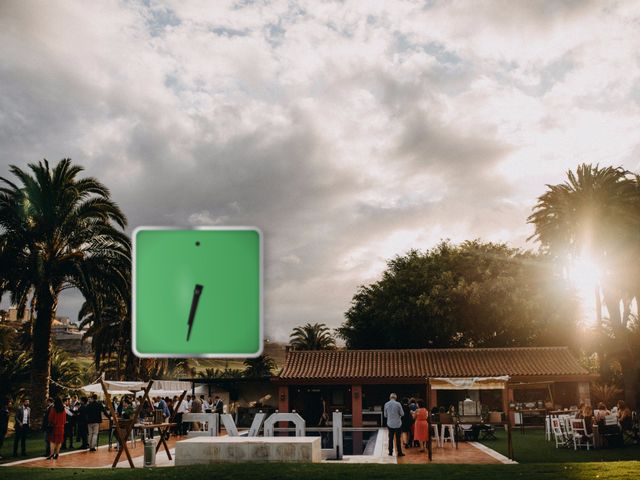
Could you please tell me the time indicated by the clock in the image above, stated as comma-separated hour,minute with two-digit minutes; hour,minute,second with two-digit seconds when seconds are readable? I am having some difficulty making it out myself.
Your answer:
6,32
